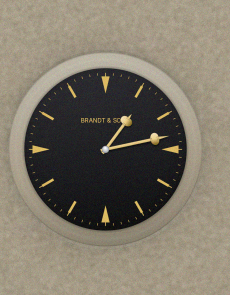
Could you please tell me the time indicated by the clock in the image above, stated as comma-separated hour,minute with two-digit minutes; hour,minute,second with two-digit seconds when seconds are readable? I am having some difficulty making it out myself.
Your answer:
1,13
